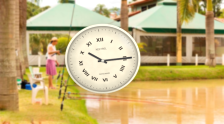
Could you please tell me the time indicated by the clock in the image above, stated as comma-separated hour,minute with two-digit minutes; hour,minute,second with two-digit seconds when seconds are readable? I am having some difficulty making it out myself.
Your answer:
10,15
